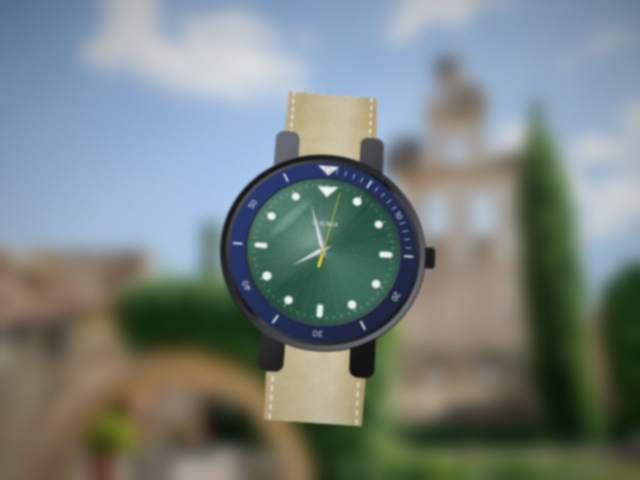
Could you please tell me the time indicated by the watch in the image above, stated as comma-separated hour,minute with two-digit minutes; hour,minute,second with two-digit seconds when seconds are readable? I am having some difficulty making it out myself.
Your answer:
7,57,02
